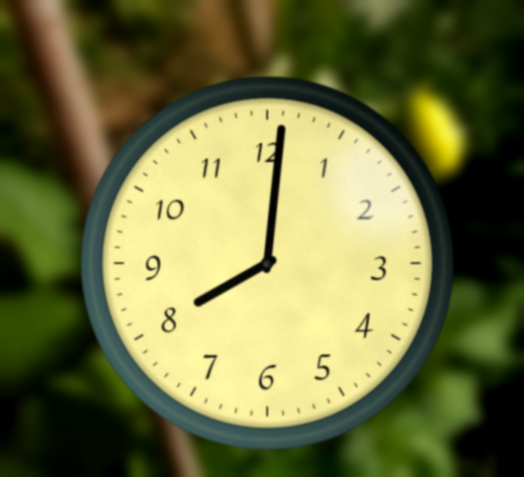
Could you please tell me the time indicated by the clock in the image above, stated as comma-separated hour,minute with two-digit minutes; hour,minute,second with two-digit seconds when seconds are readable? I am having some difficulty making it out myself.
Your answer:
8,01
